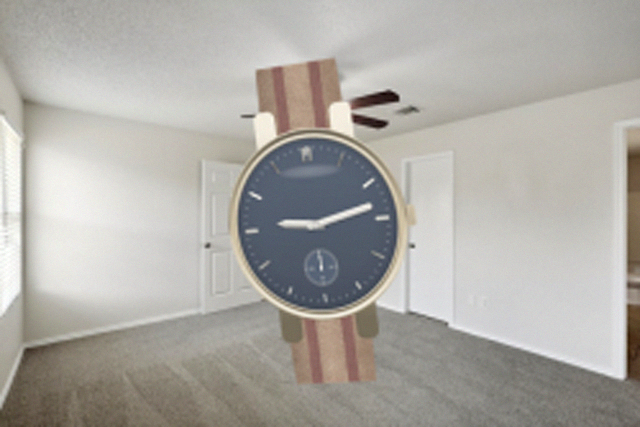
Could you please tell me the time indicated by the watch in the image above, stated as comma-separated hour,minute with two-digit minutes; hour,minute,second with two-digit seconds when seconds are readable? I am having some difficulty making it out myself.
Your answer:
9,13
